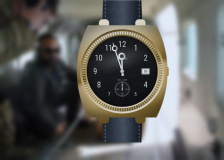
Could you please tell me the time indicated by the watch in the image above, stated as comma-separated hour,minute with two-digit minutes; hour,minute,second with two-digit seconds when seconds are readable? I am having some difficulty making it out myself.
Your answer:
11,57
